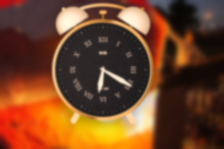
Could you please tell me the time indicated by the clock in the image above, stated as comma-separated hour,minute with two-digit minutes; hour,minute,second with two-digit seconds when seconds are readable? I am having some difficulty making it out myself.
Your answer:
6,20
